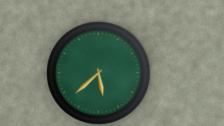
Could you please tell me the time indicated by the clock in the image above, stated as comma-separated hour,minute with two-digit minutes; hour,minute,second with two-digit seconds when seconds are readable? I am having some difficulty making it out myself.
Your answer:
5,38
